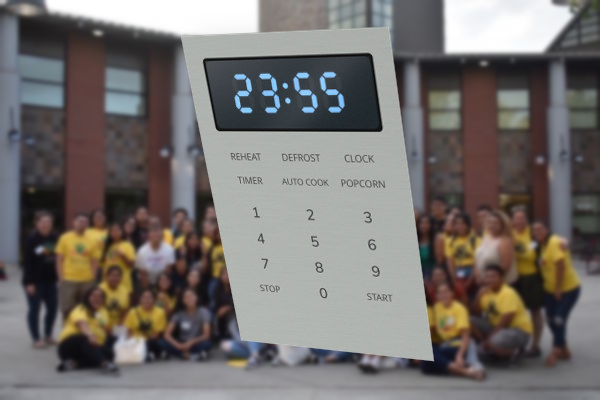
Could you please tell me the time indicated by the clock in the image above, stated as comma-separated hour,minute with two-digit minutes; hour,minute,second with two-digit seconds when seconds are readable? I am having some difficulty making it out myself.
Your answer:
23,55
